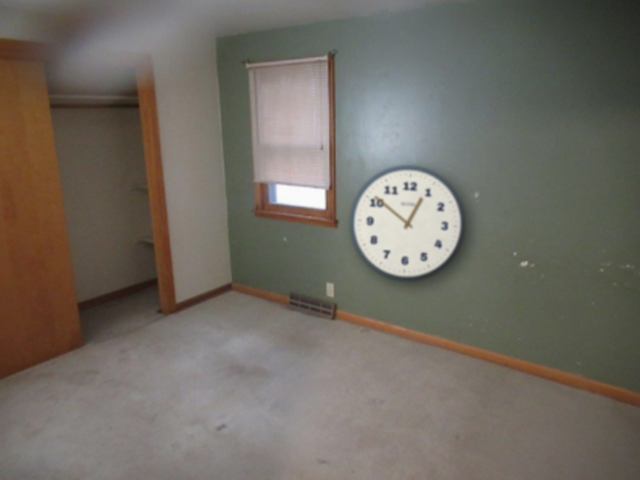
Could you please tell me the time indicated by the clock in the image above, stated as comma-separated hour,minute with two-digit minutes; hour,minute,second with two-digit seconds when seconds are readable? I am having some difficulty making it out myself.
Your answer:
12,51
